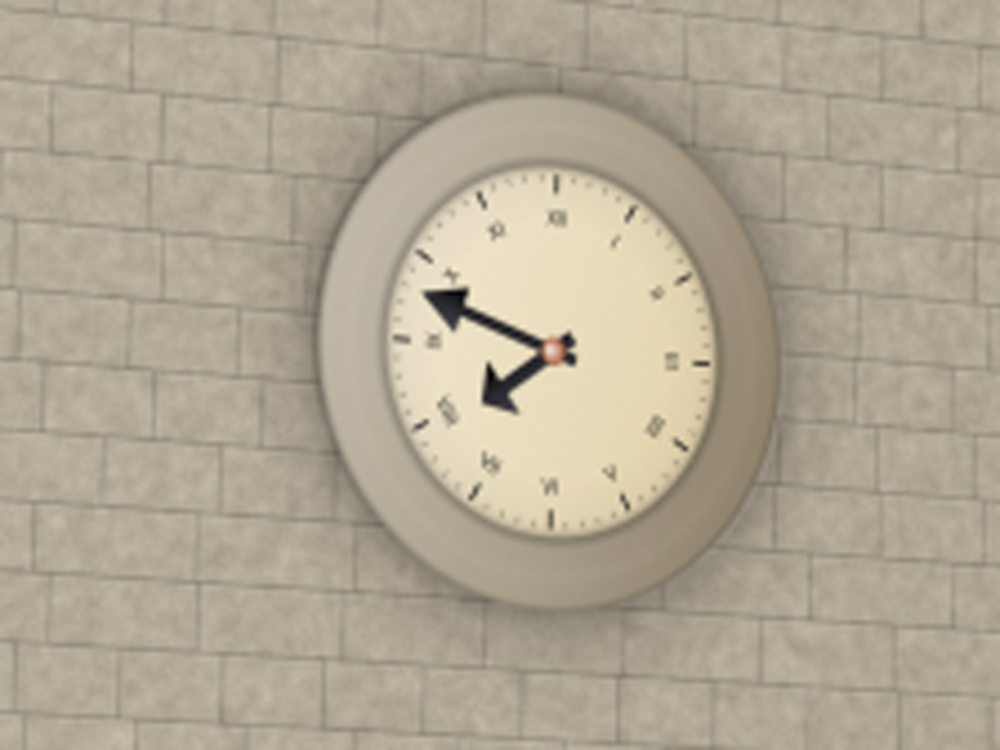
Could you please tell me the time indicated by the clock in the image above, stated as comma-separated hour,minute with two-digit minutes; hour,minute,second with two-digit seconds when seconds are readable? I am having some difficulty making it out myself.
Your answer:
7,48
